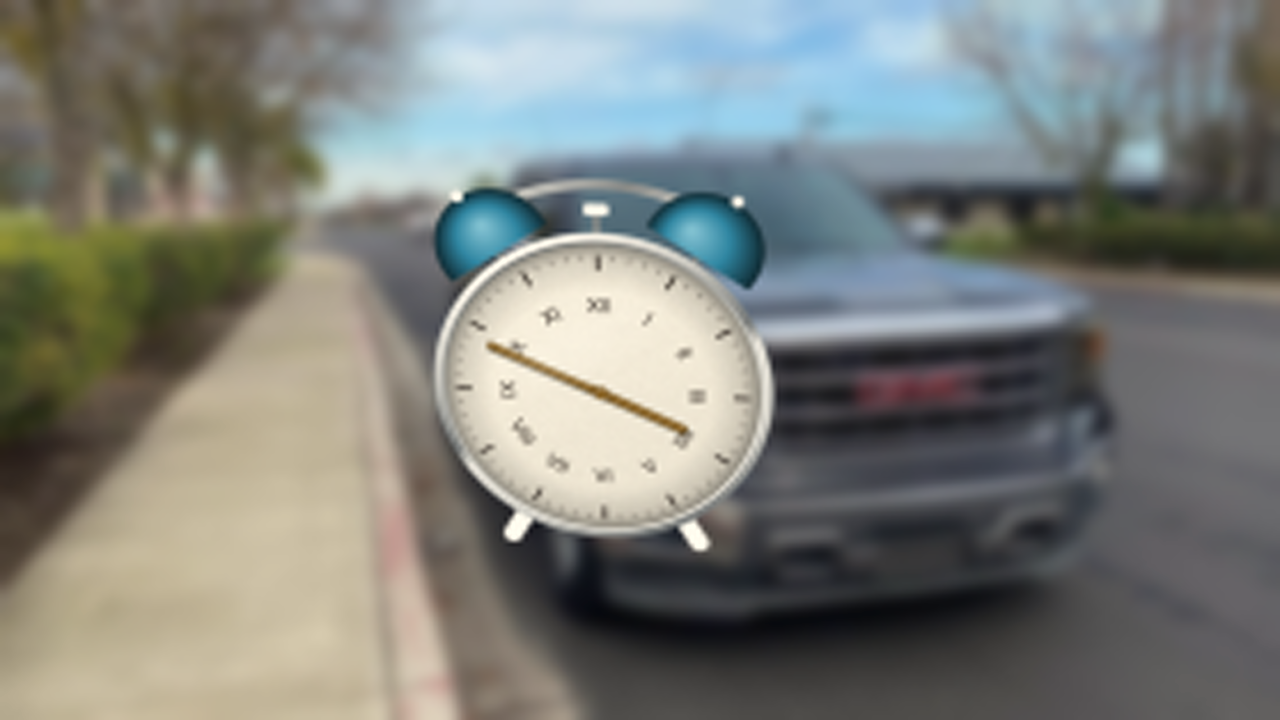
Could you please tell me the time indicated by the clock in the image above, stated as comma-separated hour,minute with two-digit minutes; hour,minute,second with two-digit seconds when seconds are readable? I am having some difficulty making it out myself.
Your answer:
3,49
